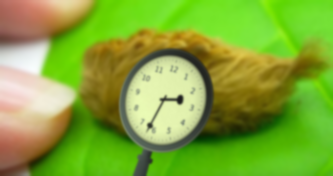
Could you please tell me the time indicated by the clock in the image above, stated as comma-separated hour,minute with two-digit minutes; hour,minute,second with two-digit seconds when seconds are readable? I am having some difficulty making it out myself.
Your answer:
2,32
